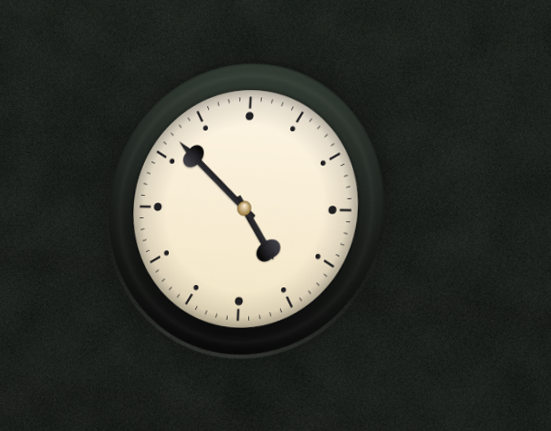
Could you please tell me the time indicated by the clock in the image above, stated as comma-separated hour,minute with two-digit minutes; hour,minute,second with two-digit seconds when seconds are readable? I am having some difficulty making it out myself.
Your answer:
4,52
